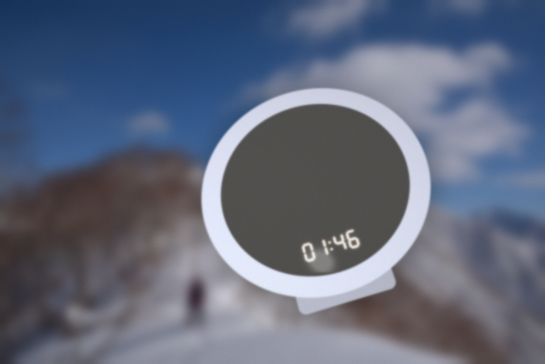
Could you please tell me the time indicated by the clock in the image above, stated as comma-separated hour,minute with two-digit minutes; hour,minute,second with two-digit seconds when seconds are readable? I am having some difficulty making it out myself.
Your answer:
1,46
